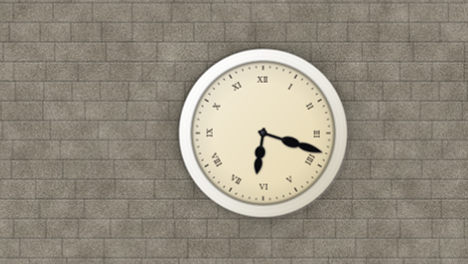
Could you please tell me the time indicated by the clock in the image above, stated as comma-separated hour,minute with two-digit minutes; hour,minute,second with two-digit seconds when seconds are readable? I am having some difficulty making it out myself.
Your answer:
6,18
